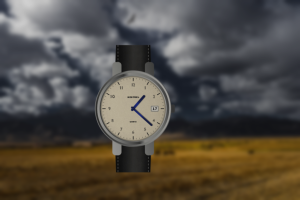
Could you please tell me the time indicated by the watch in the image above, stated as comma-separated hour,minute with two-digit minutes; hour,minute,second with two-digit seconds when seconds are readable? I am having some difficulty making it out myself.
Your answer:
1,22
